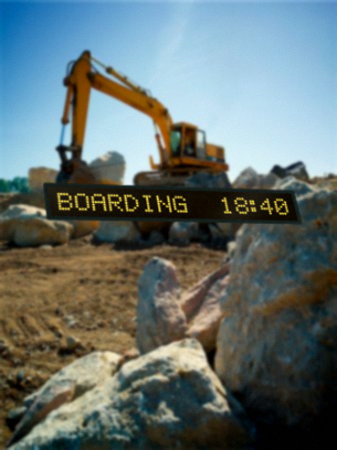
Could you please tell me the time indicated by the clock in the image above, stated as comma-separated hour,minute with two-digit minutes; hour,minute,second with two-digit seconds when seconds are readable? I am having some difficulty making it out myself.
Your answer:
18,40
